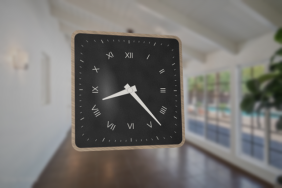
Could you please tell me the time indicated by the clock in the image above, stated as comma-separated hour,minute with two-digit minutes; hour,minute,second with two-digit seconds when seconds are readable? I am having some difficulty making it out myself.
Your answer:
8,23
